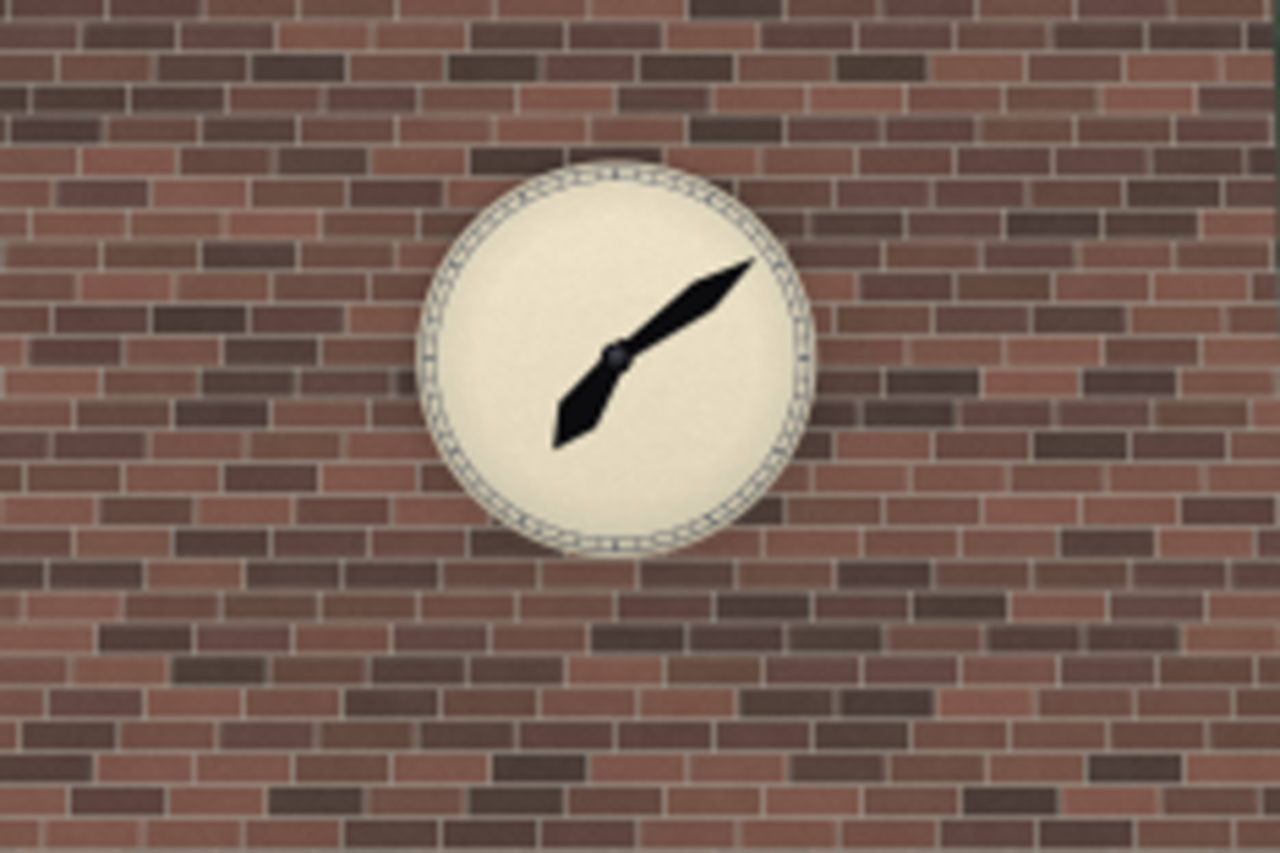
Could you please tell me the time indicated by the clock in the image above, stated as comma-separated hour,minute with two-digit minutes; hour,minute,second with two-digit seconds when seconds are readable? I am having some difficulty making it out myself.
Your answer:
7,09
